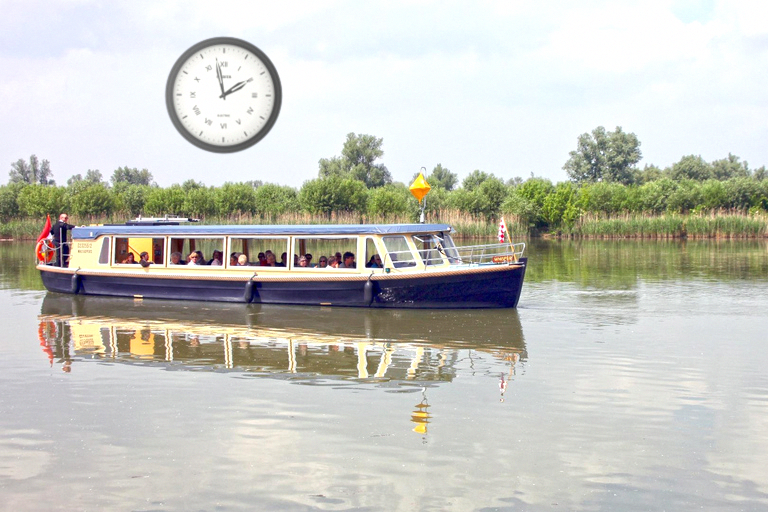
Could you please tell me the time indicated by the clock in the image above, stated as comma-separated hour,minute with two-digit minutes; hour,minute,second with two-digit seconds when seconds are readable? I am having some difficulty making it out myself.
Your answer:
1,58
